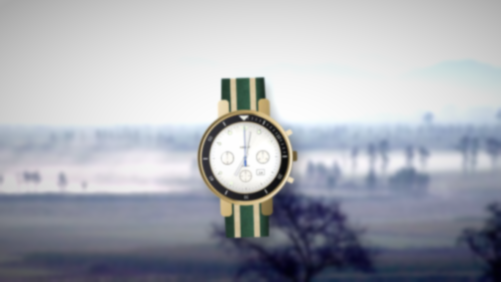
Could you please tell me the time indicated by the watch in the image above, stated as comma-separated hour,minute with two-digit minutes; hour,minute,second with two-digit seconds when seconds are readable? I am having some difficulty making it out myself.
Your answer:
7,02
